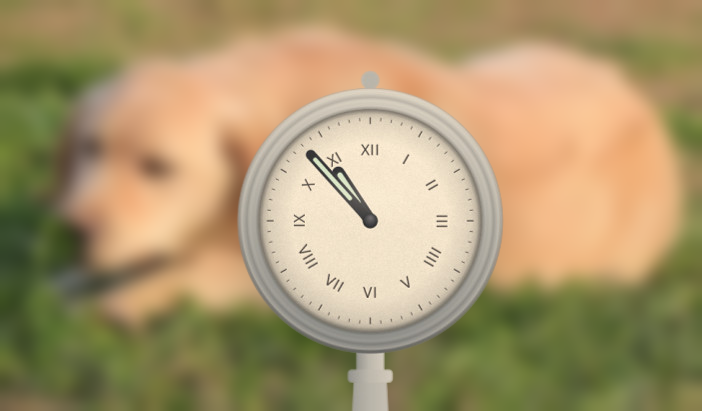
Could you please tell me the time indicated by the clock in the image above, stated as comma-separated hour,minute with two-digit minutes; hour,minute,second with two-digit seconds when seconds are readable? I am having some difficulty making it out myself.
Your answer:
10,53
